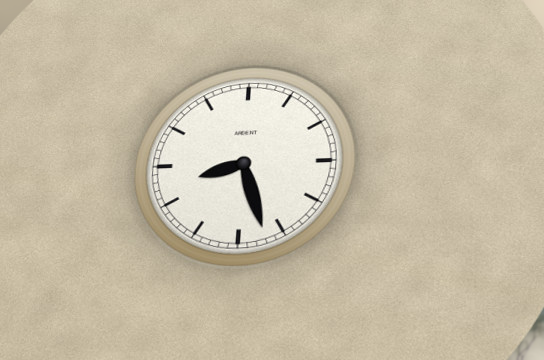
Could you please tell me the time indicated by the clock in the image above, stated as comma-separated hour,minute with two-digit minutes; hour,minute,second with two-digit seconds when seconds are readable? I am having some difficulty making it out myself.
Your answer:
8,27
